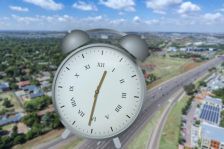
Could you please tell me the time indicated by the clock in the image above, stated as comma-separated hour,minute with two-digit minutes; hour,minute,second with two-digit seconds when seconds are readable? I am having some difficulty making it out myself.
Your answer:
12,31
